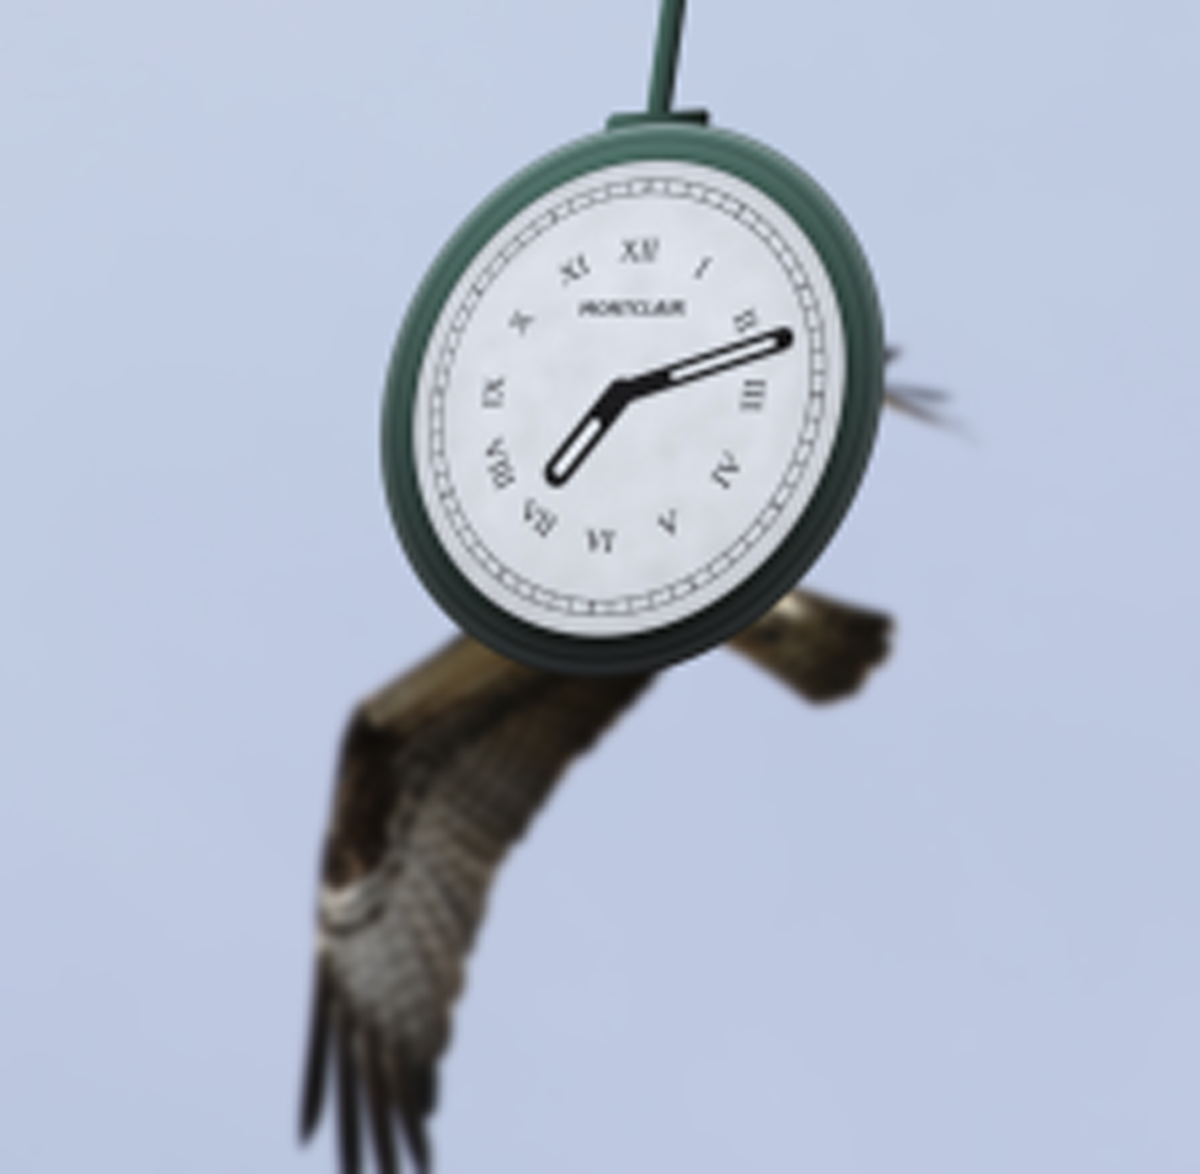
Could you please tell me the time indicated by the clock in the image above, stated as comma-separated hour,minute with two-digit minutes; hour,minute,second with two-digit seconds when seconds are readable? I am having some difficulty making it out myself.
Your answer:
7,12
